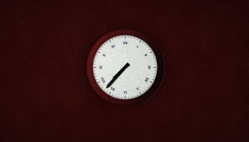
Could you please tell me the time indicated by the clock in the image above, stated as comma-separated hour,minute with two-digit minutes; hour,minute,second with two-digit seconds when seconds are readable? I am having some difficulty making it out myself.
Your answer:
7,37
